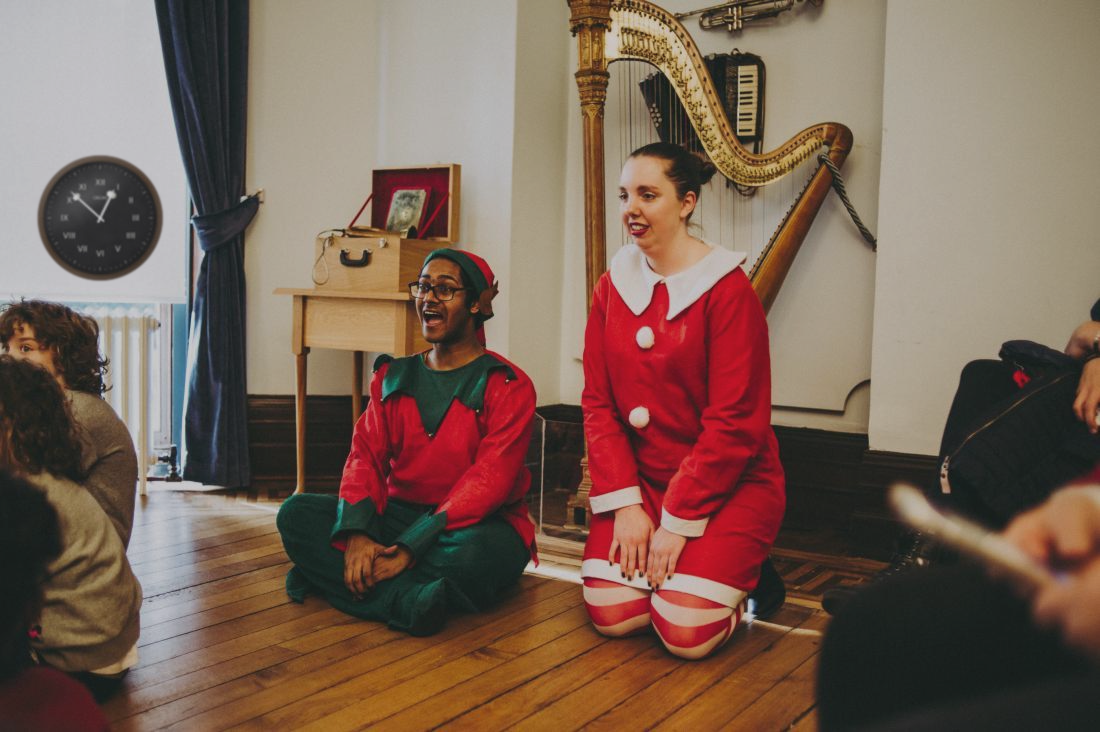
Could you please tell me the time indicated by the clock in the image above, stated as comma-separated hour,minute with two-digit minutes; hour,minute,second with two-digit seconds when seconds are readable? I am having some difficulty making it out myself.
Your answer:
12,52
